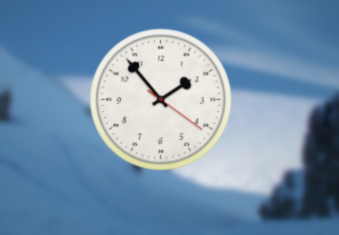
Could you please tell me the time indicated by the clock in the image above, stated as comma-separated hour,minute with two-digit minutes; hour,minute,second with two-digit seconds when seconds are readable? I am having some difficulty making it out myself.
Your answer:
1,53,21
